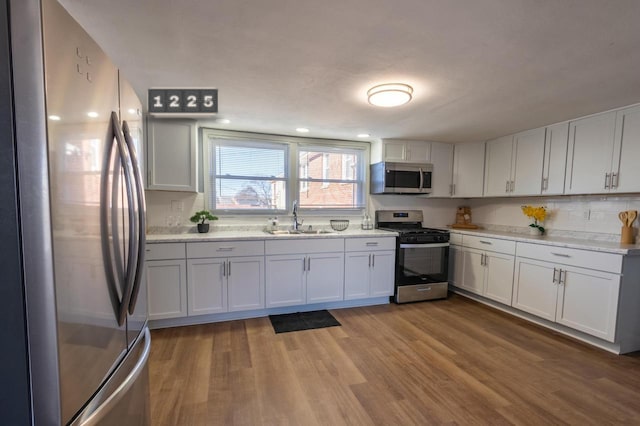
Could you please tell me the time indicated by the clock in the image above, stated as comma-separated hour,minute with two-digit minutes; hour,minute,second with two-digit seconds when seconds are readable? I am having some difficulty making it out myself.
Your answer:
12,25
